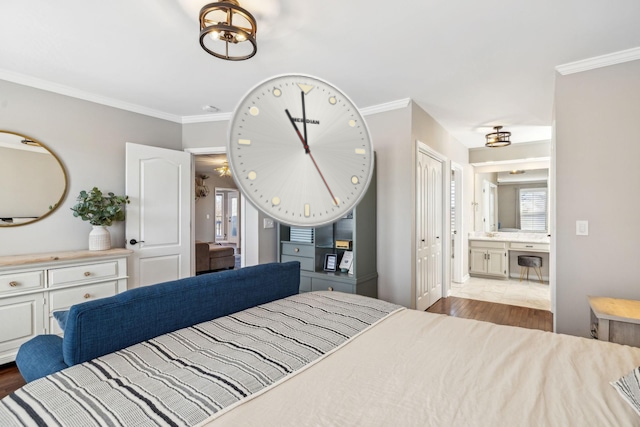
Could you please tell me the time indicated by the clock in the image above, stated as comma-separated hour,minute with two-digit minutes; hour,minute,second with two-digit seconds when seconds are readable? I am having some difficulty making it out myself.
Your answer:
10,59,25
